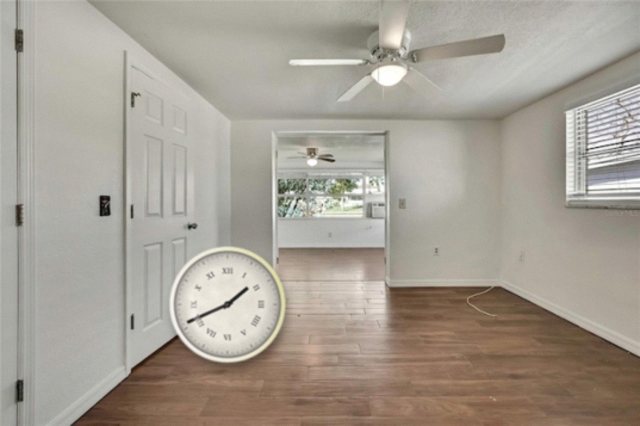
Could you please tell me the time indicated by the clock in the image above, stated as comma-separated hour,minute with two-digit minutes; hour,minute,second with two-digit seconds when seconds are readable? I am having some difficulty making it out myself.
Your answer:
1,41
